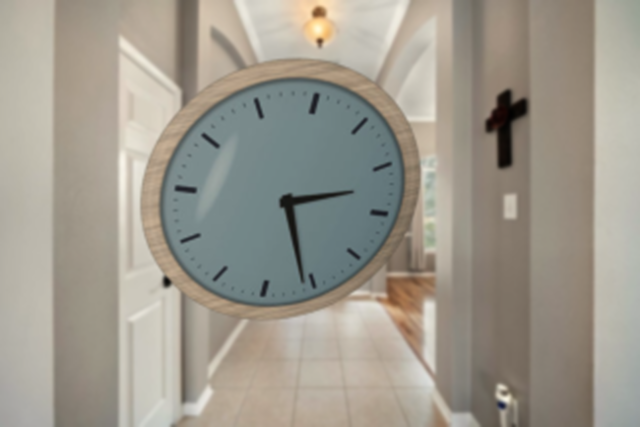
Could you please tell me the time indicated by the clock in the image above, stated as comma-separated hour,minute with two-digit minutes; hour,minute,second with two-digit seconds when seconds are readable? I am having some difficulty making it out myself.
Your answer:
2,26
